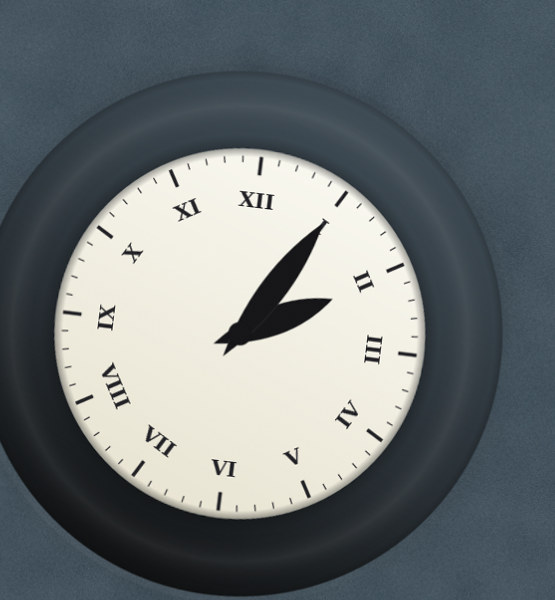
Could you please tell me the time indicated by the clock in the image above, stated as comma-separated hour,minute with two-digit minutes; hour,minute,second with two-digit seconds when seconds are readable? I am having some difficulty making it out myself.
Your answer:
2,05
